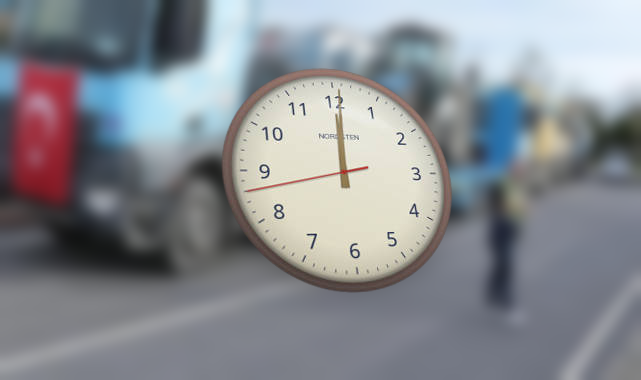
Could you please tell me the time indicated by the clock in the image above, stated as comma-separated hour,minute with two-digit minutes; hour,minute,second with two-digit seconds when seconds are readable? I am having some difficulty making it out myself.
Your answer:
12,00,43
